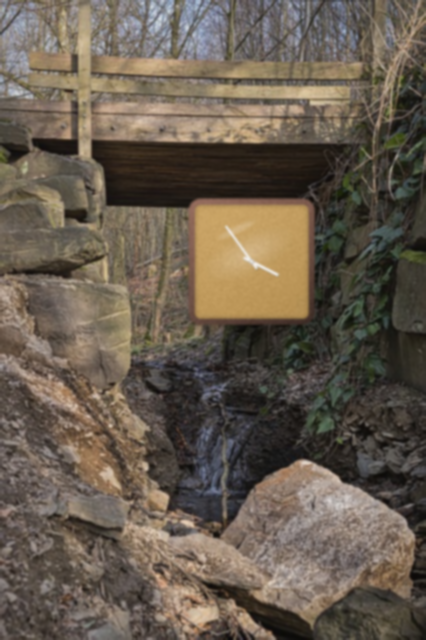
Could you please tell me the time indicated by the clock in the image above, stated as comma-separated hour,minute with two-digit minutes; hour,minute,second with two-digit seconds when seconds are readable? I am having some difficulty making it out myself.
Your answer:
3,54
